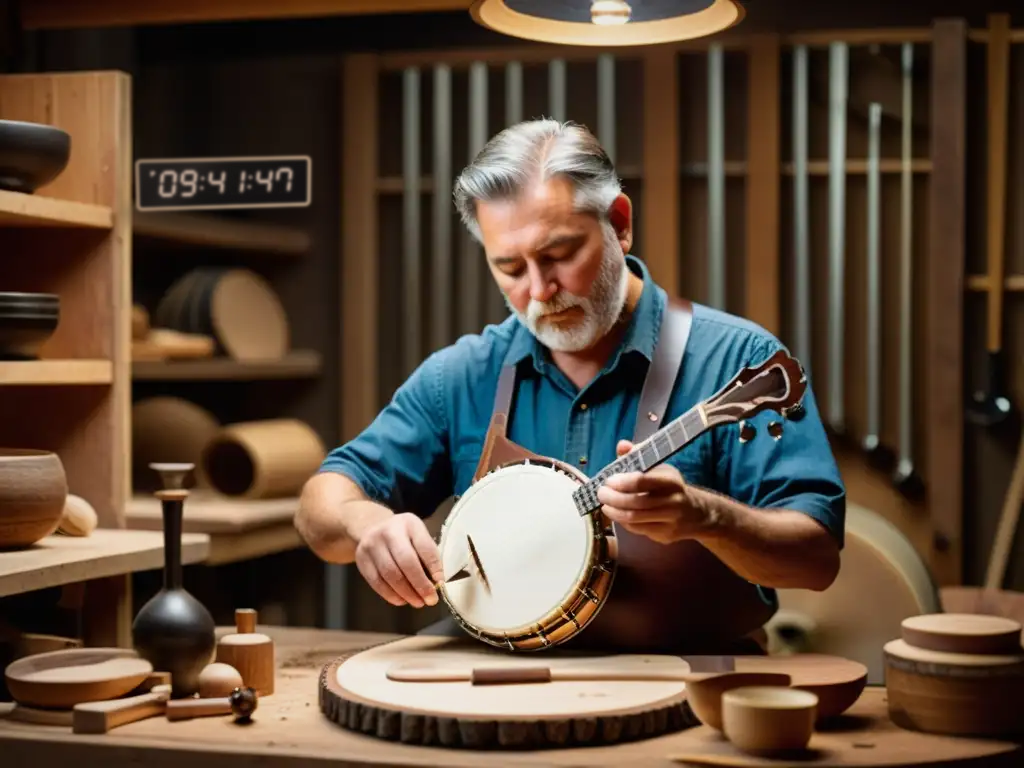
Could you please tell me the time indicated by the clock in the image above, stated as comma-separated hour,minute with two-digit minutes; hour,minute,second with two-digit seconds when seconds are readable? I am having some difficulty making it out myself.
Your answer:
9,41,47
